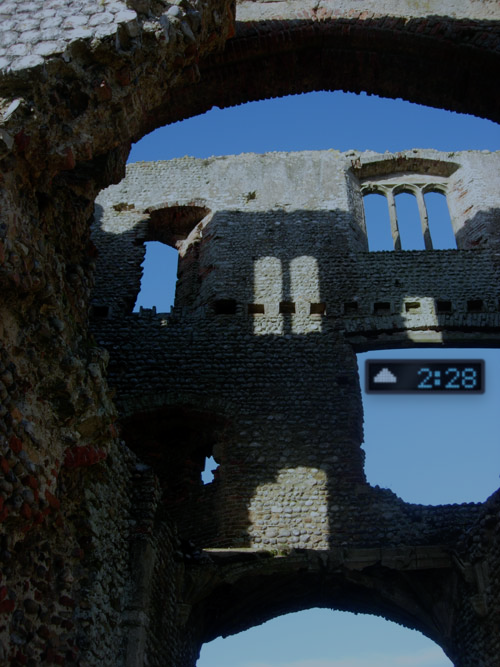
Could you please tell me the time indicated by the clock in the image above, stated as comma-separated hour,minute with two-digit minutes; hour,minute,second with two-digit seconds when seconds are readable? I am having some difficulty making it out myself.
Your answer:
2,28
